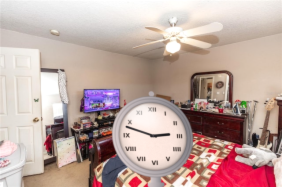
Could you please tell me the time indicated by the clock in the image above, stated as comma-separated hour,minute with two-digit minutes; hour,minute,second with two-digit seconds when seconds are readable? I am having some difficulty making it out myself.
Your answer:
2,48
